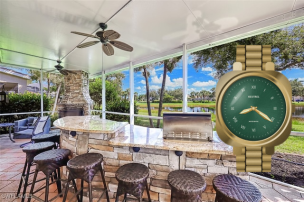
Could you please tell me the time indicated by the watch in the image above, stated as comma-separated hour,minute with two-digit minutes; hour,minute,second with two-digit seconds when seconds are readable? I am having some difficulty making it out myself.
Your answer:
8,21
